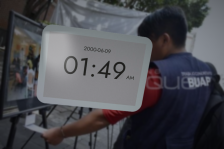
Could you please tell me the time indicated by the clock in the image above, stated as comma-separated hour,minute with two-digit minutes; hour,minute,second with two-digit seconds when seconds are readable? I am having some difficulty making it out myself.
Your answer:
1,49
